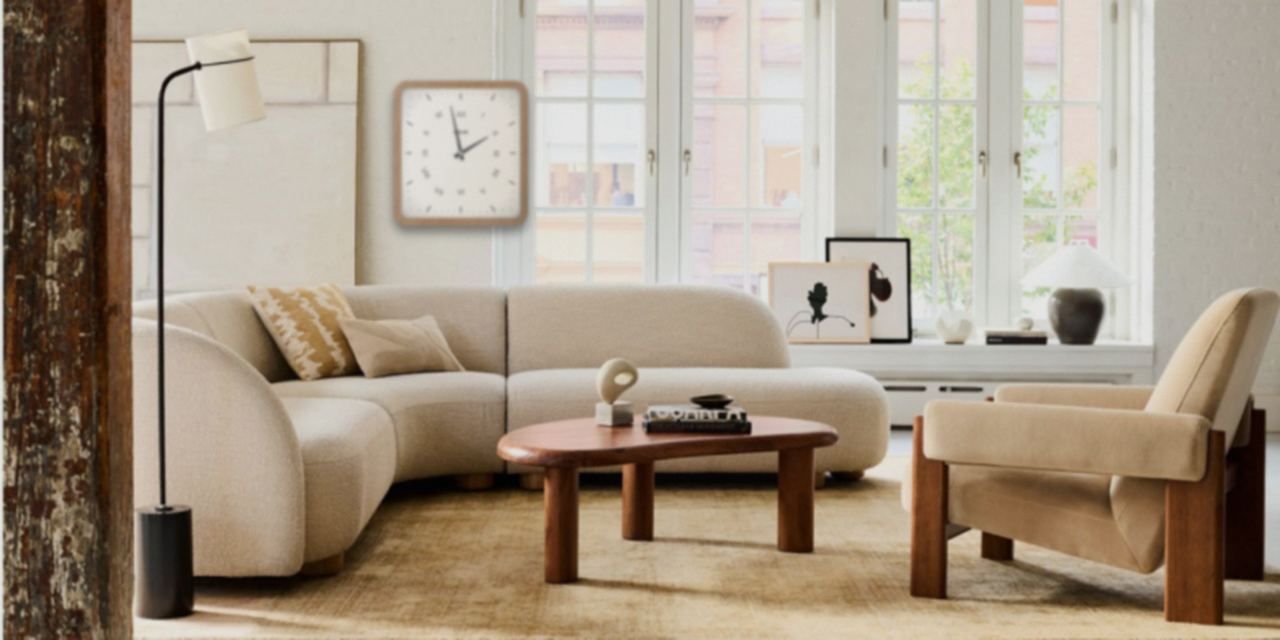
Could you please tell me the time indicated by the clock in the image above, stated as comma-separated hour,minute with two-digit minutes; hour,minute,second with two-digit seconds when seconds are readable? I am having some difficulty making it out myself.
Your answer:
1,58
